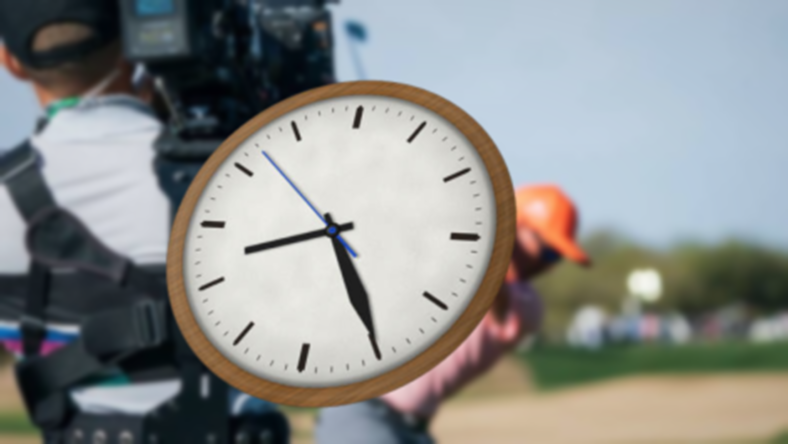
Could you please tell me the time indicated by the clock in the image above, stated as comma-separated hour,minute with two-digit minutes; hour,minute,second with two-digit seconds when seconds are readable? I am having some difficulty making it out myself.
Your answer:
8,24,52
